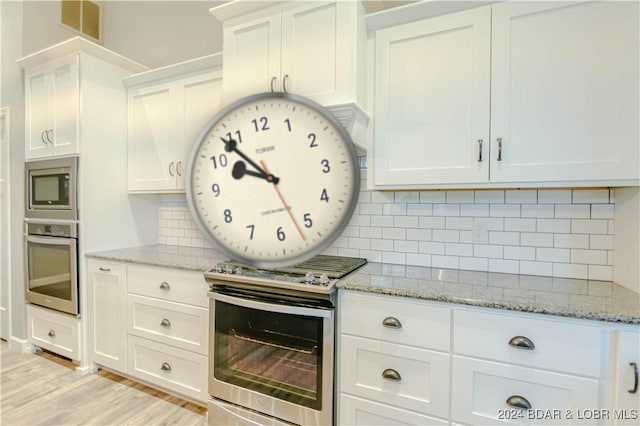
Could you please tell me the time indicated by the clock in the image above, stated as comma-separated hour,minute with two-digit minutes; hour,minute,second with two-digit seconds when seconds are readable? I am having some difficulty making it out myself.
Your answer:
9,53,27
